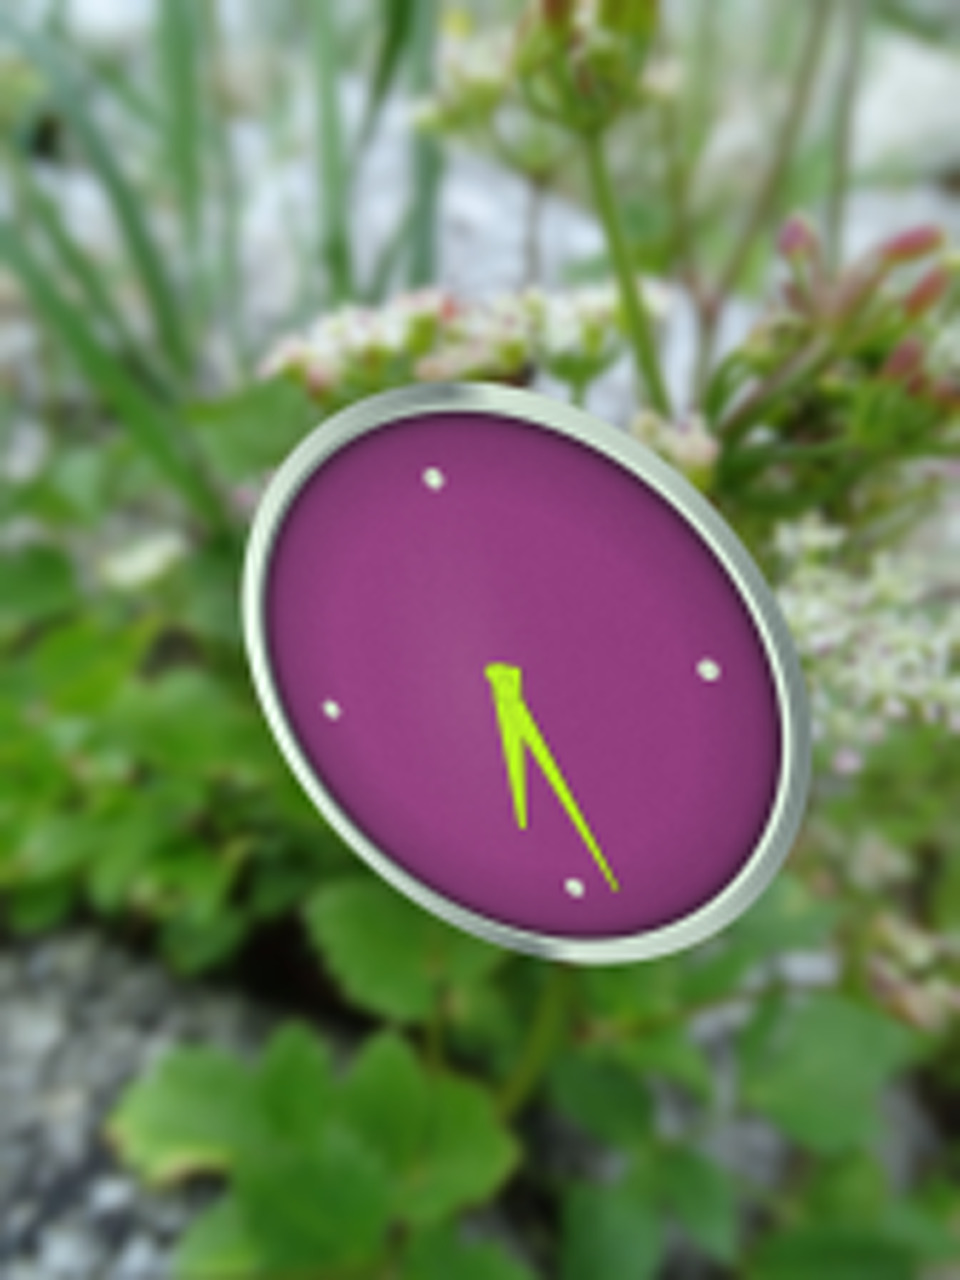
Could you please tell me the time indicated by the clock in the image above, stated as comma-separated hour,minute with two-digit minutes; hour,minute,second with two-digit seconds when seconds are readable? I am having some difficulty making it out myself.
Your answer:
6,28
